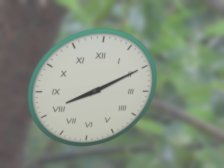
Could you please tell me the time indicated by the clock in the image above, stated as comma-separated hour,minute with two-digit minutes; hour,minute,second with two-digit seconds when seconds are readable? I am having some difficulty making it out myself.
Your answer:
8,10
